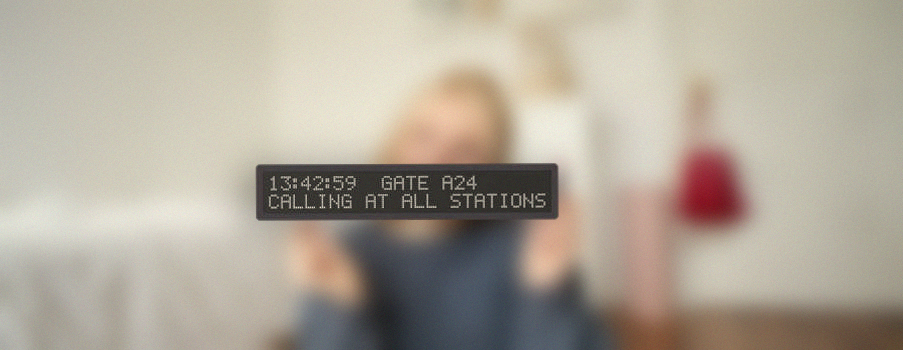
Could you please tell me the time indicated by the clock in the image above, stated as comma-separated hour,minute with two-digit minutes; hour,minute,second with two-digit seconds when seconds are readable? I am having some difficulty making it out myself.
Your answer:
13,42,59
